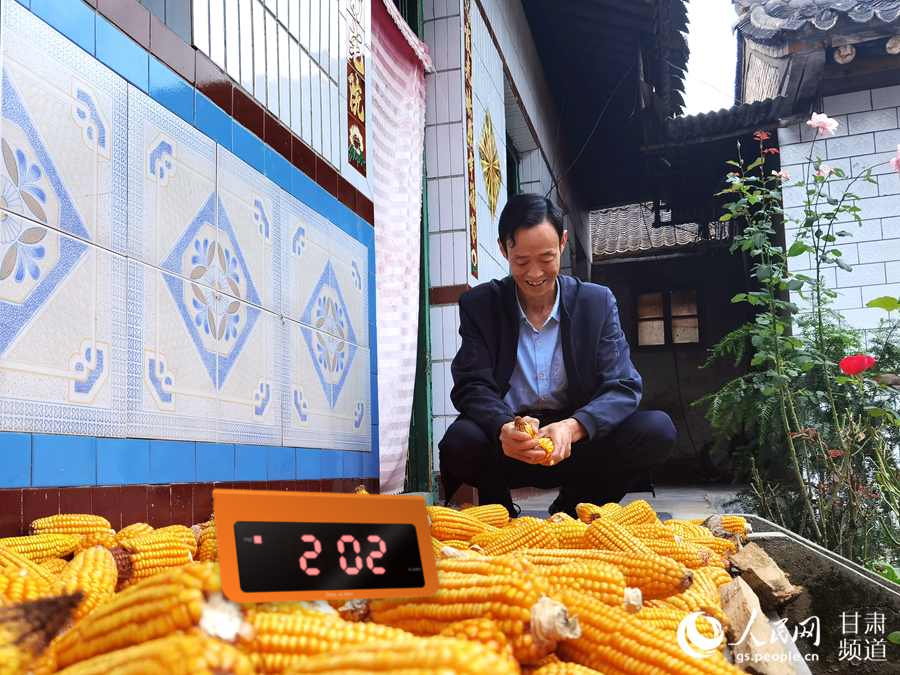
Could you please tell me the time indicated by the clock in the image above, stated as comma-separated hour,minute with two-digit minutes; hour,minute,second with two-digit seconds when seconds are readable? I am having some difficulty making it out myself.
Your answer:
2,02
